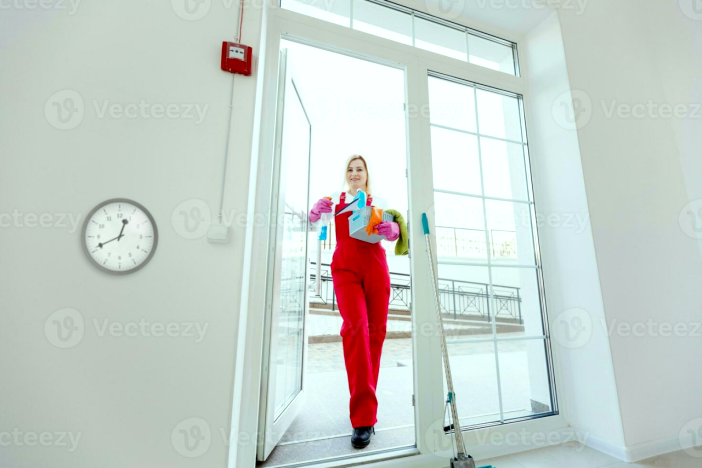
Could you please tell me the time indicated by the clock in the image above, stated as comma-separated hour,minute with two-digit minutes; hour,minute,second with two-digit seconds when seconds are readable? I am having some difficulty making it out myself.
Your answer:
12,41
